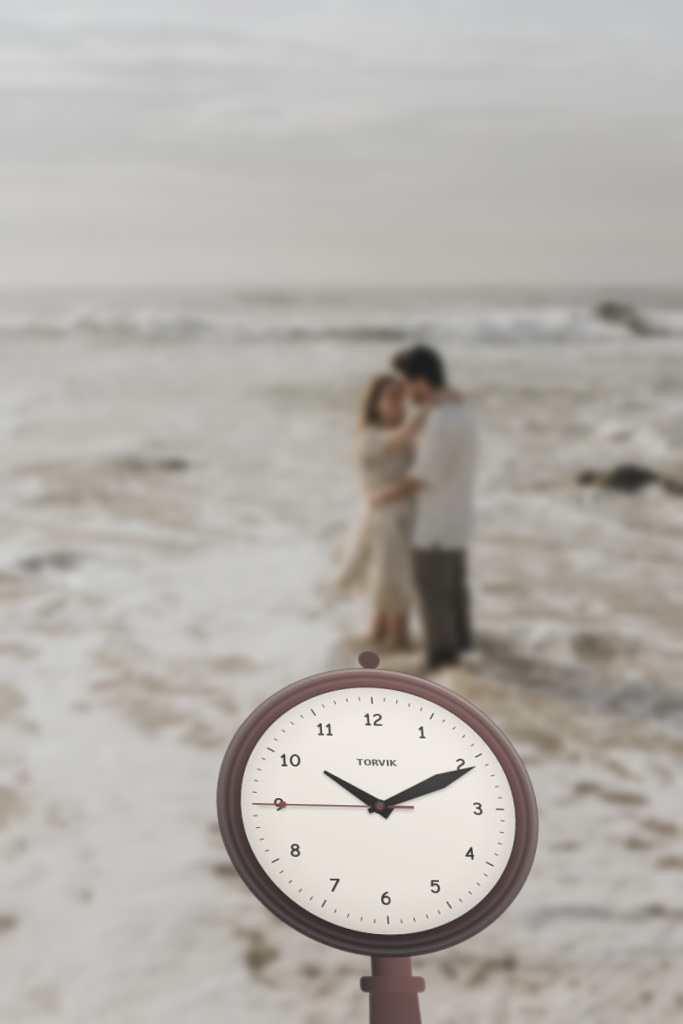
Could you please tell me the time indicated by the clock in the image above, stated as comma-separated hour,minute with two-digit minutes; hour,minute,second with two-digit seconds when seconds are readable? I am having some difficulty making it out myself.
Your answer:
10,10,45
